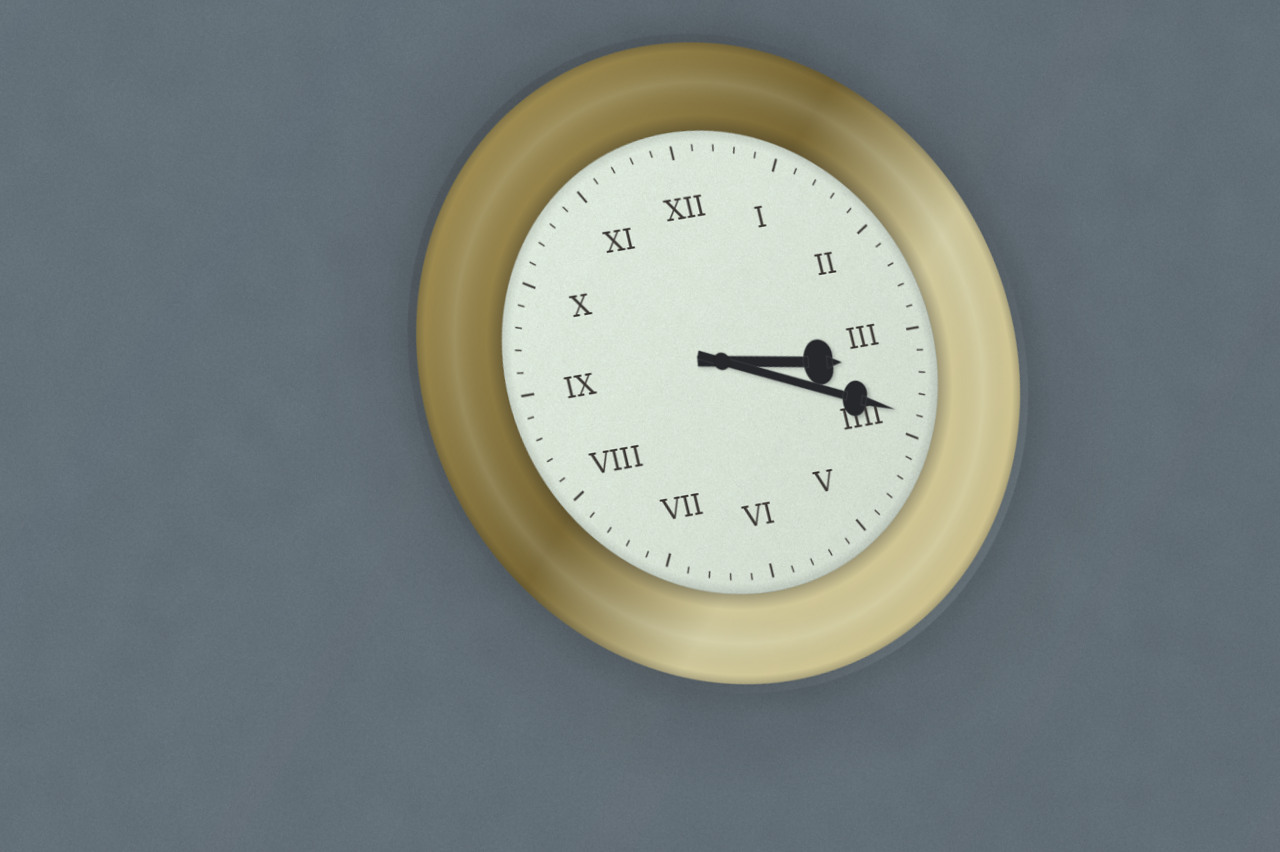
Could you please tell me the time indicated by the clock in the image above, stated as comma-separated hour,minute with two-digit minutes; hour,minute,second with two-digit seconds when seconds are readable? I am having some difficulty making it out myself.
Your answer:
3,19
